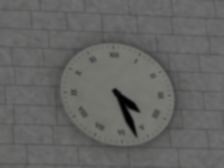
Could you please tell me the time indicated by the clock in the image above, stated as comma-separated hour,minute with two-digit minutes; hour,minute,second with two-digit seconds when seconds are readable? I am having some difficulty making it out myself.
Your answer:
4,27
